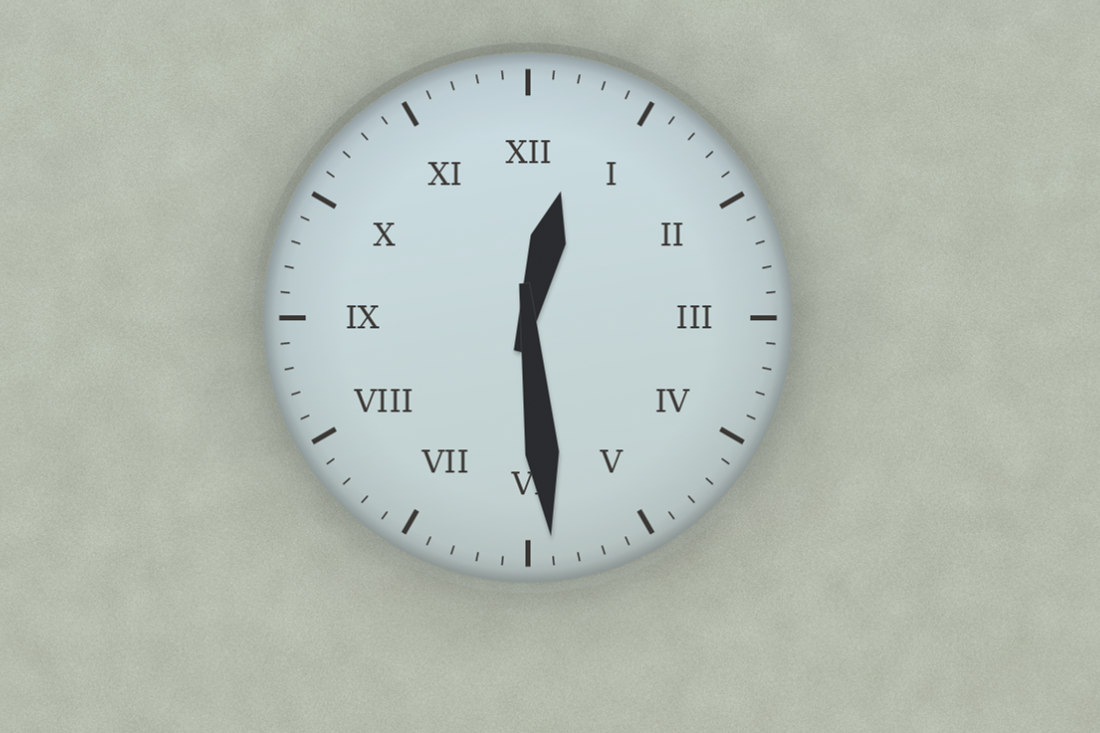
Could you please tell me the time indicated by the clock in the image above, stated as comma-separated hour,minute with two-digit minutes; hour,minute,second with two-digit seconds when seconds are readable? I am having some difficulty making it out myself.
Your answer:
12,29
